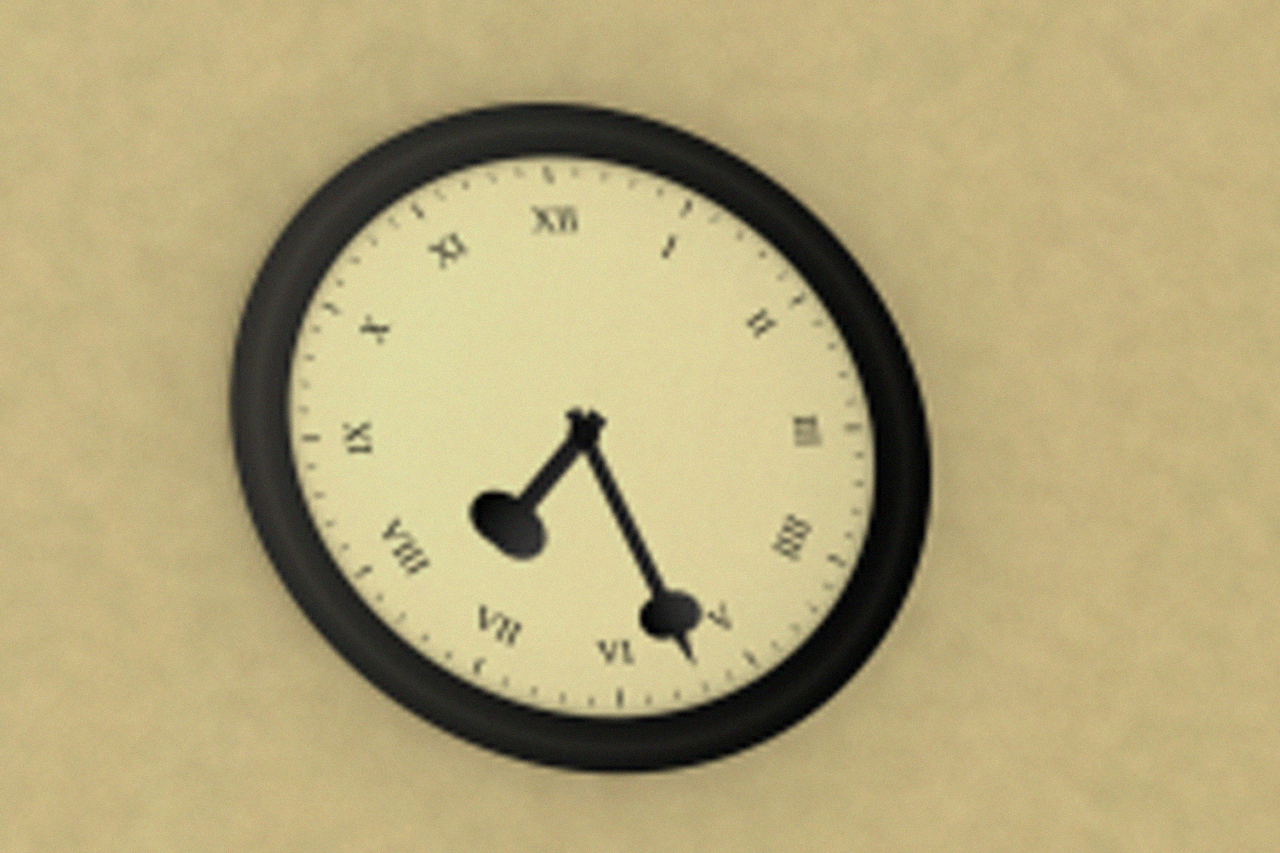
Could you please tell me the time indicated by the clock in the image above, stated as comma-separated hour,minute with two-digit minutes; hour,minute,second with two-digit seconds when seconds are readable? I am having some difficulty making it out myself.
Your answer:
7,27
